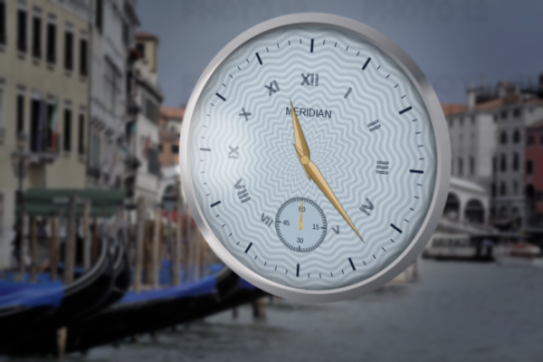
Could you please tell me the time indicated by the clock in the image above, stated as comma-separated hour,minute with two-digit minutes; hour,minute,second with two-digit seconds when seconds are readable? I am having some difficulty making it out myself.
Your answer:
11,23
